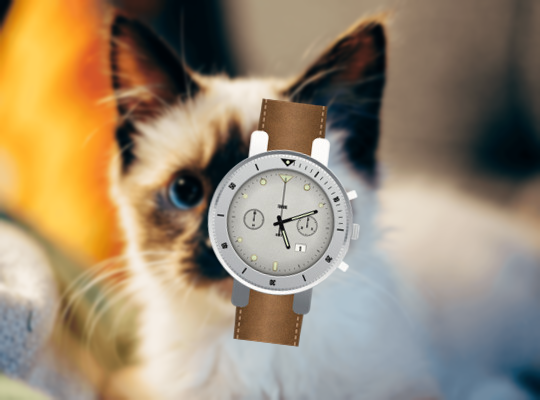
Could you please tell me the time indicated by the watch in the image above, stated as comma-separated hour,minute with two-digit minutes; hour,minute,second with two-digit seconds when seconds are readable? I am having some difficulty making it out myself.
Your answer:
5,11
